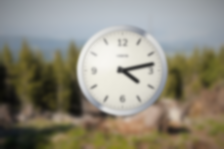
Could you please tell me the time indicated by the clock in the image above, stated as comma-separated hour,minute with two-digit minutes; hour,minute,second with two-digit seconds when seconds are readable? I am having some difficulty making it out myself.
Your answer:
4,13
